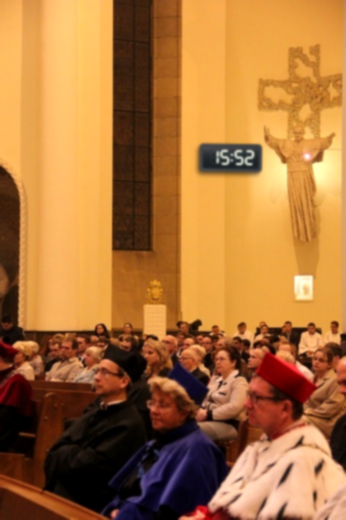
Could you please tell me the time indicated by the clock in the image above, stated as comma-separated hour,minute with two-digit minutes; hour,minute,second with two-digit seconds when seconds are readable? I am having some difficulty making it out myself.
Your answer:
15,52
